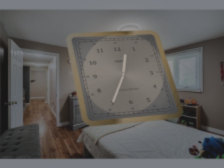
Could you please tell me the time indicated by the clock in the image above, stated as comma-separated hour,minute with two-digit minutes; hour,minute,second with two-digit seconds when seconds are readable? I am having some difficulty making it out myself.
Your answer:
12,35
